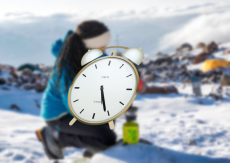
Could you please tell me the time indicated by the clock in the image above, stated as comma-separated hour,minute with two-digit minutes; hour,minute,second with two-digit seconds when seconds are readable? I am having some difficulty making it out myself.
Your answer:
5,26
